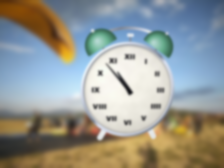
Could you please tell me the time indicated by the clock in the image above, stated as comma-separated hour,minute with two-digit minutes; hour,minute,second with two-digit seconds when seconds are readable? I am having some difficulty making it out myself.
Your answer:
10,53
